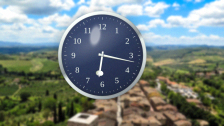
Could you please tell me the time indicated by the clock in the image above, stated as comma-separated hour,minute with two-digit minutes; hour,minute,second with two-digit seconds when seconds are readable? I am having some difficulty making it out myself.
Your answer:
6,17
